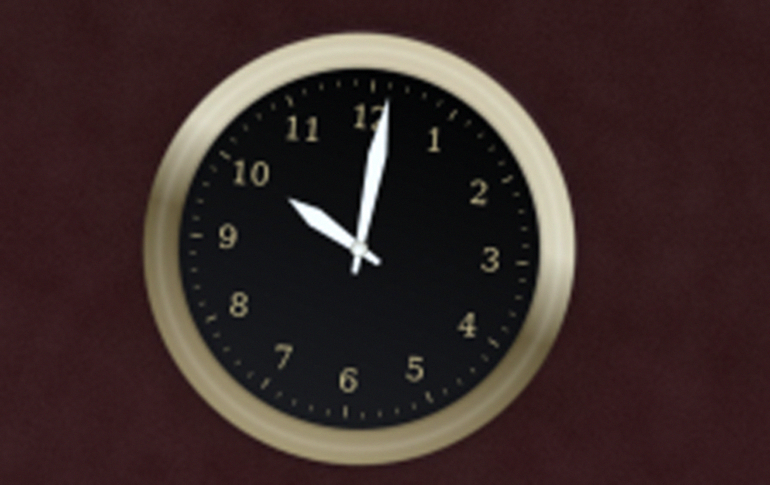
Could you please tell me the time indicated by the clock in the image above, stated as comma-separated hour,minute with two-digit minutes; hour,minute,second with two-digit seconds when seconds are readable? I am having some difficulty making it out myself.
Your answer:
10,01
